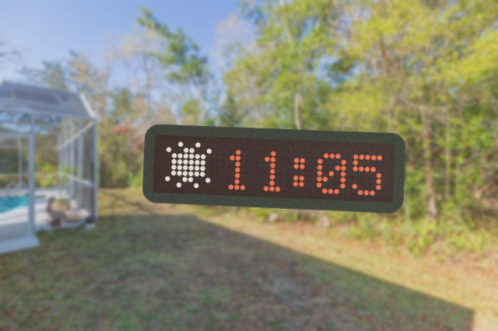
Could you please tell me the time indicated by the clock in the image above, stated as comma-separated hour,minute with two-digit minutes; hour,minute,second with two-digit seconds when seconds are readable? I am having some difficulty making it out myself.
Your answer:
11,05
